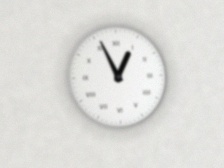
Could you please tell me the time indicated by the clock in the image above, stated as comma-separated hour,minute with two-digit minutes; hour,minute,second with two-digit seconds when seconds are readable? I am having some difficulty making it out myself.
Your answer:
12,56
